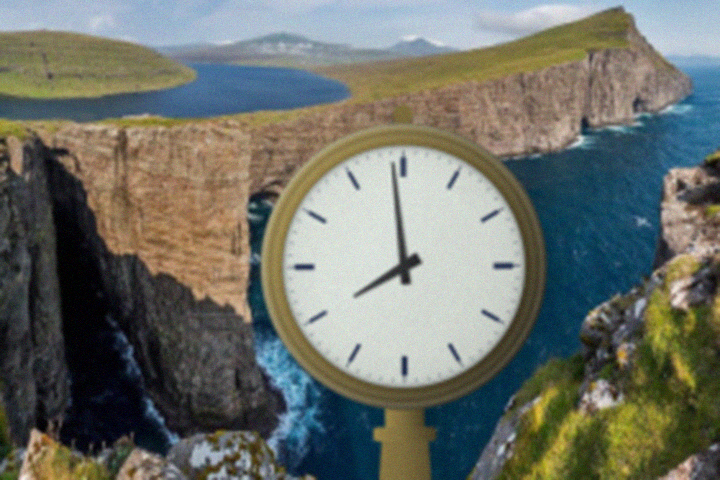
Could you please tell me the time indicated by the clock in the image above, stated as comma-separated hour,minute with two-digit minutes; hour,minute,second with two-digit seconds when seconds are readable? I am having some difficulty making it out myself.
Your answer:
7,59
